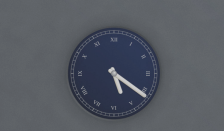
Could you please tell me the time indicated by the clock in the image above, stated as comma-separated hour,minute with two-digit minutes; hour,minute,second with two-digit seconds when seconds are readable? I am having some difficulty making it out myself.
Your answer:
5,21
